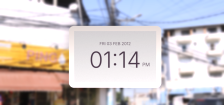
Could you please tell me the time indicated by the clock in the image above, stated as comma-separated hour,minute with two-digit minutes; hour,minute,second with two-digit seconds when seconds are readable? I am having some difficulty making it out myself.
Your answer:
1,14
